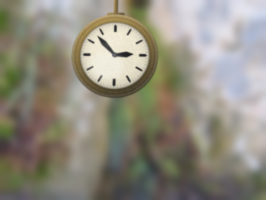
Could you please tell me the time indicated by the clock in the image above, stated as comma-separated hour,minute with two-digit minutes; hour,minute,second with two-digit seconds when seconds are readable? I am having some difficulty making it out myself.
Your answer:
2,53
